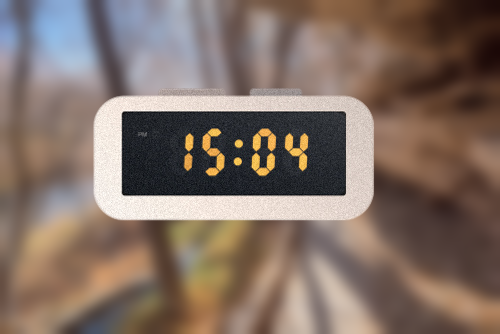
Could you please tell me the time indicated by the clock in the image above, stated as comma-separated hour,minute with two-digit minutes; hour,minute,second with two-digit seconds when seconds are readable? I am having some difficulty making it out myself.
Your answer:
15,04
